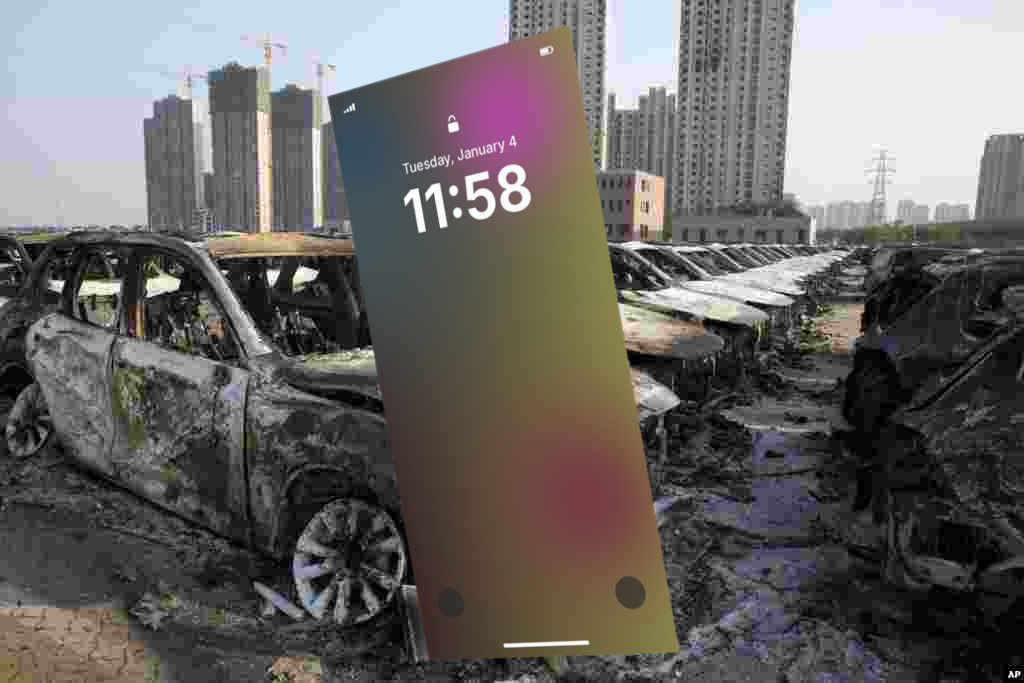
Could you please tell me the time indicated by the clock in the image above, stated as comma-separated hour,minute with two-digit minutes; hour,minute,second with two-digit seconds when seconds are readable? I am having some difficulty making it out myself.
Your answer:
11,58
